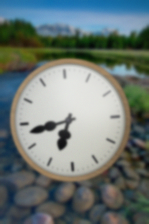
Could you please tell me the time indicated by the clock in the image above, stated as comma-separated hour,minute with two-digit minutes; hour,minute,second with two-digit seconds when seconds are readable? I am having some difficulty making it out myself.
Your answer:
6,43
